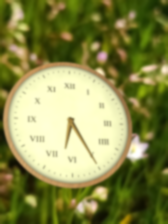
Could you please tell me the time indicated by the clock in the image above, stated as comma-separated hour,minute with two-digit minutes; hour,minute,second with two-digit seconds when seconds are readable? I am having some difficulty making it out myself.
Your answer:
6,25
